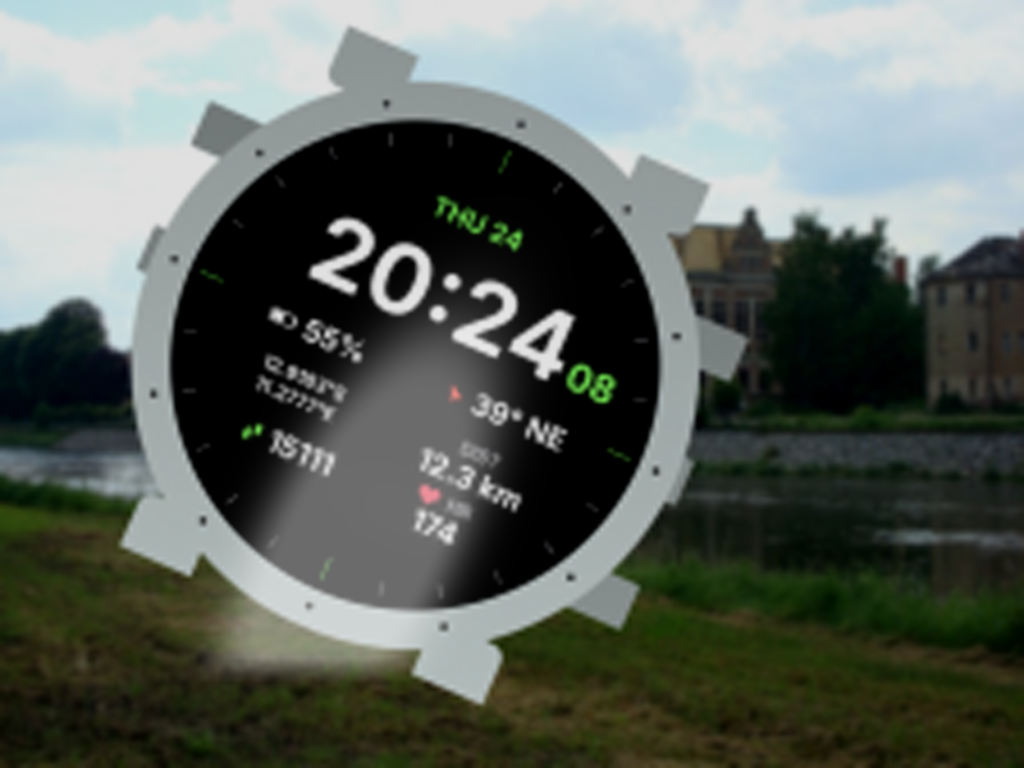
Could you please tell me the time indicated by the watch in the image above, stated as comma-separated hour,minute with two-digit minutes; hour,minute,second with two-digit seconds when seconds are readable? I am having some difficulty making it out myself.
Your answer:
20,24,08
